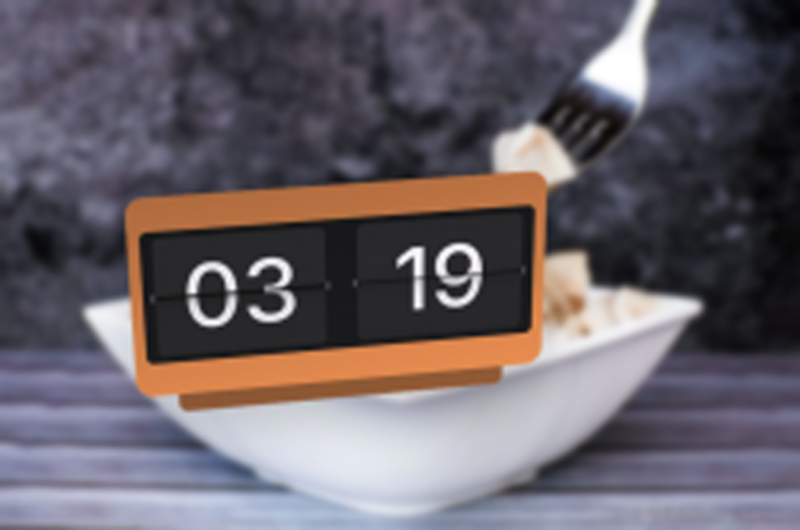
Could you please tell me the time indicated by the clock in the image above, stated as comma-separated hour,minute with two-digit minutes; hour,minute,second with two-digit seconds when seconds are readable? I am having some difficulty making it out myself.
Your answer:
3,19
